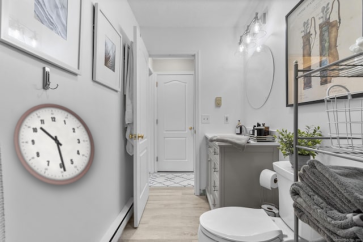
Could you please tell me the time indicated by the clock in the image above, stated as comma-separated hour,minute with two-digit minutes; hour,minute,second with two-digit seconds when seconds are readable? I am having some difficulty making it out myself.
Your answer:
10,29
